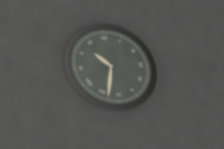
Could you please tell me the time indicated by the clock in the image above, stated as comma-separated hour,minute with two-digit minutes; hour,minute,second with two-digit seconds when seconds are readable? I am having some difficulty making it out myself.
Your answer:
10,33
